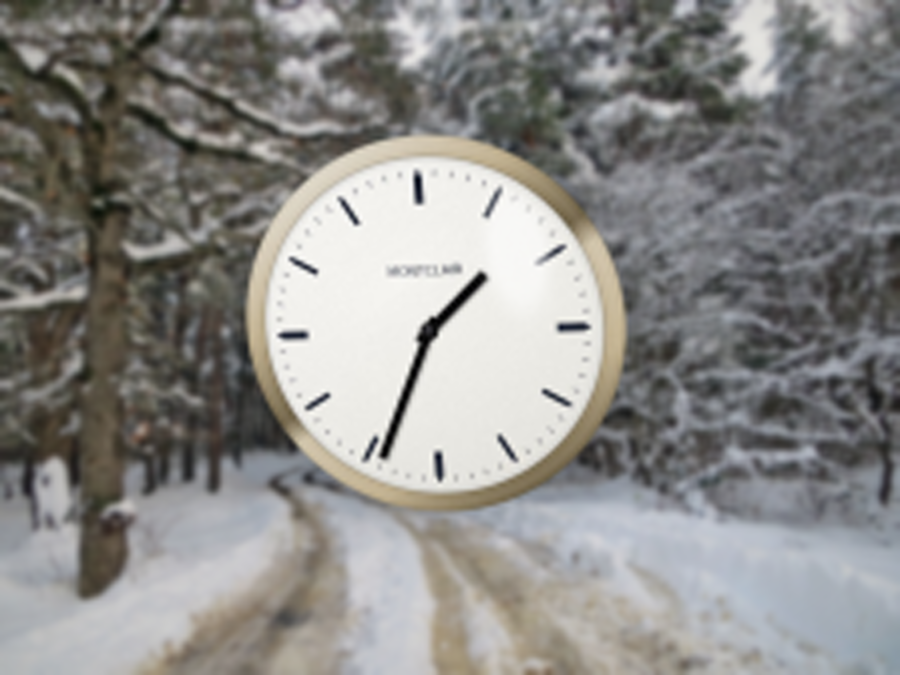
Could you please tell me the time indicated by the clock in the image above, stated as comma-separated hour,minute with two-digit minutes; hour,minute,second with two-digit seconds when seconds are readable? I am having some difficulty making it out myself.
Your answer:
1,34
